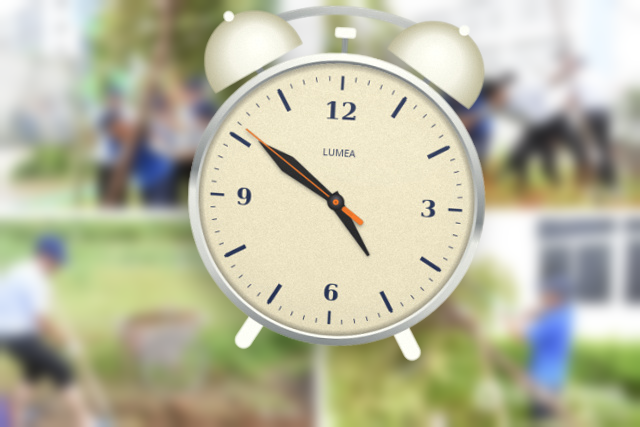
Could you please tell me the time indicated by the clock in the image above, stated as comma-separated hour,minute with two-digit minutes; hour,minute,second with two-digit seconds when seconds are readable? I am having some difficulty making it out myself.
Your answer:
4,50,51
